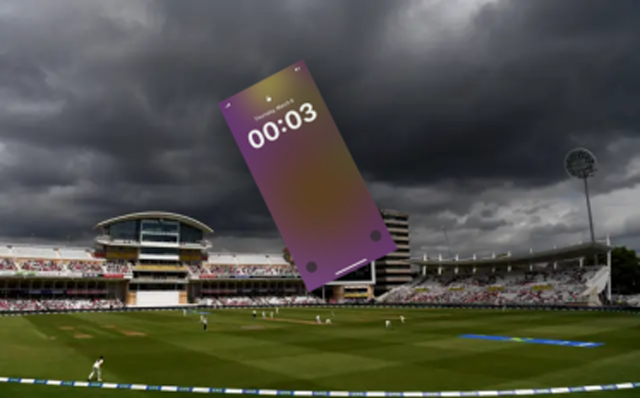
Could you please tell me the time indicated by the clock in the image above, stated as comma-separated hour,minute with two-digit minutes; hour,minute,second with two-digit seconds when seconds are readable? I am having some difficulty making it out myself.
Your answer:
0,03
